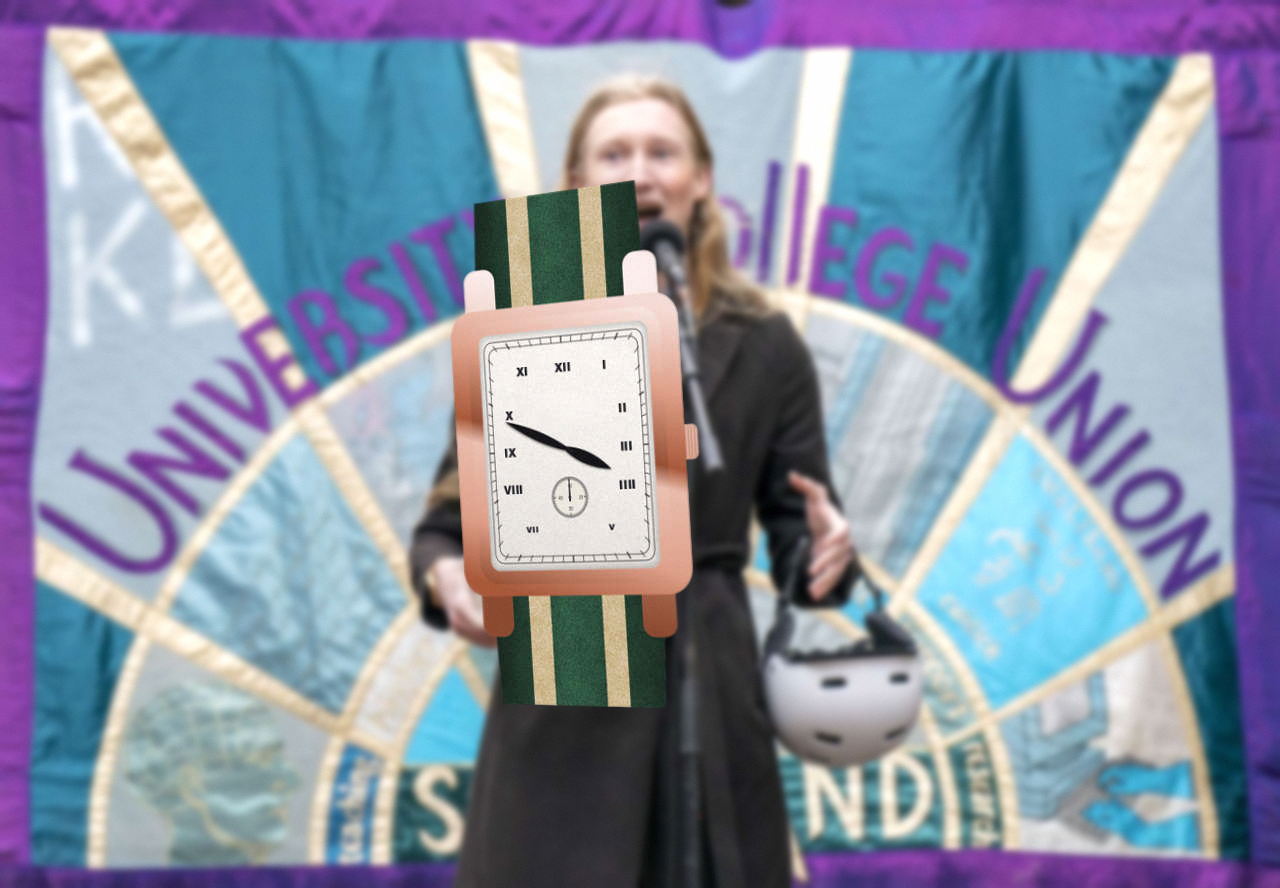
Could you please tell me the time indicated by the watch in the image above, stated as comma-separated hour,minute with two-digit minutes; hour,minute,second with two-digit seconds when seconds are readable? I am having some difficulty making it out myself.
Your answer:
3,49
